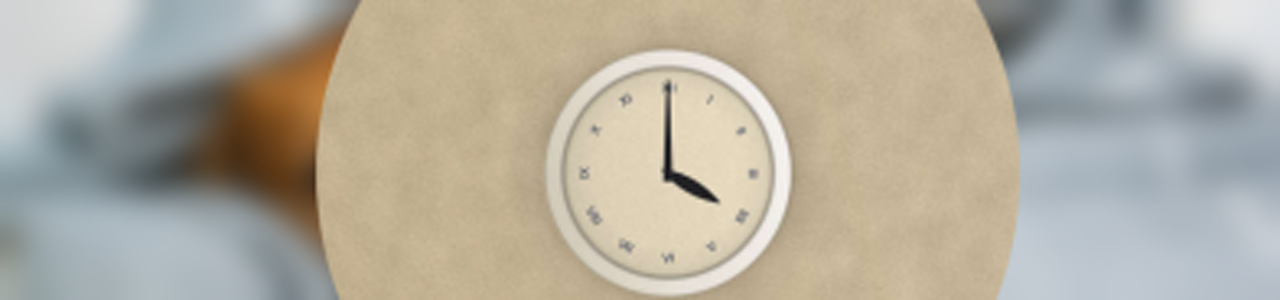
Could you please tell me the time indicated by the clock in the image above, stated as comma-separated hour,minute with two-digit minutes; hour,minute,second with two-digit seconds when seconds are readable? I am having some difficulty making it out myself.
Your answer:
4,00
